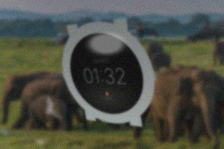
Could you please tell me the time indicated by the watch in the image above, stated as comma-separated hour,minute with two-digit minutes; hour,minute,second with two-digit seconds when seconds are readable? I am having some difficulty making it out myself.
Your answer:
1,32
